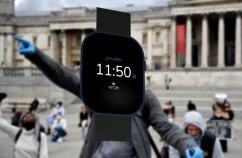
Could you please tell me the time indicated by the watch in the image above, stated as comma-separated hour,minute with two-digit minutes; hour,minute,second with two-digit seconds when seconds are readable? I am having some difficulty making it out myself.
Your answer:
11,50
